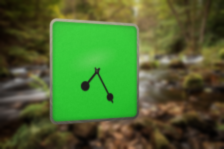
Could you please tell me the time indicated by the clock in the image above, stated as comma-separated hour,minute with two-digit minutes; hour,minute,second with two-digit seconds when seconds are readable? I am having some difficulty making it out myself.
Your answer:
7,25
